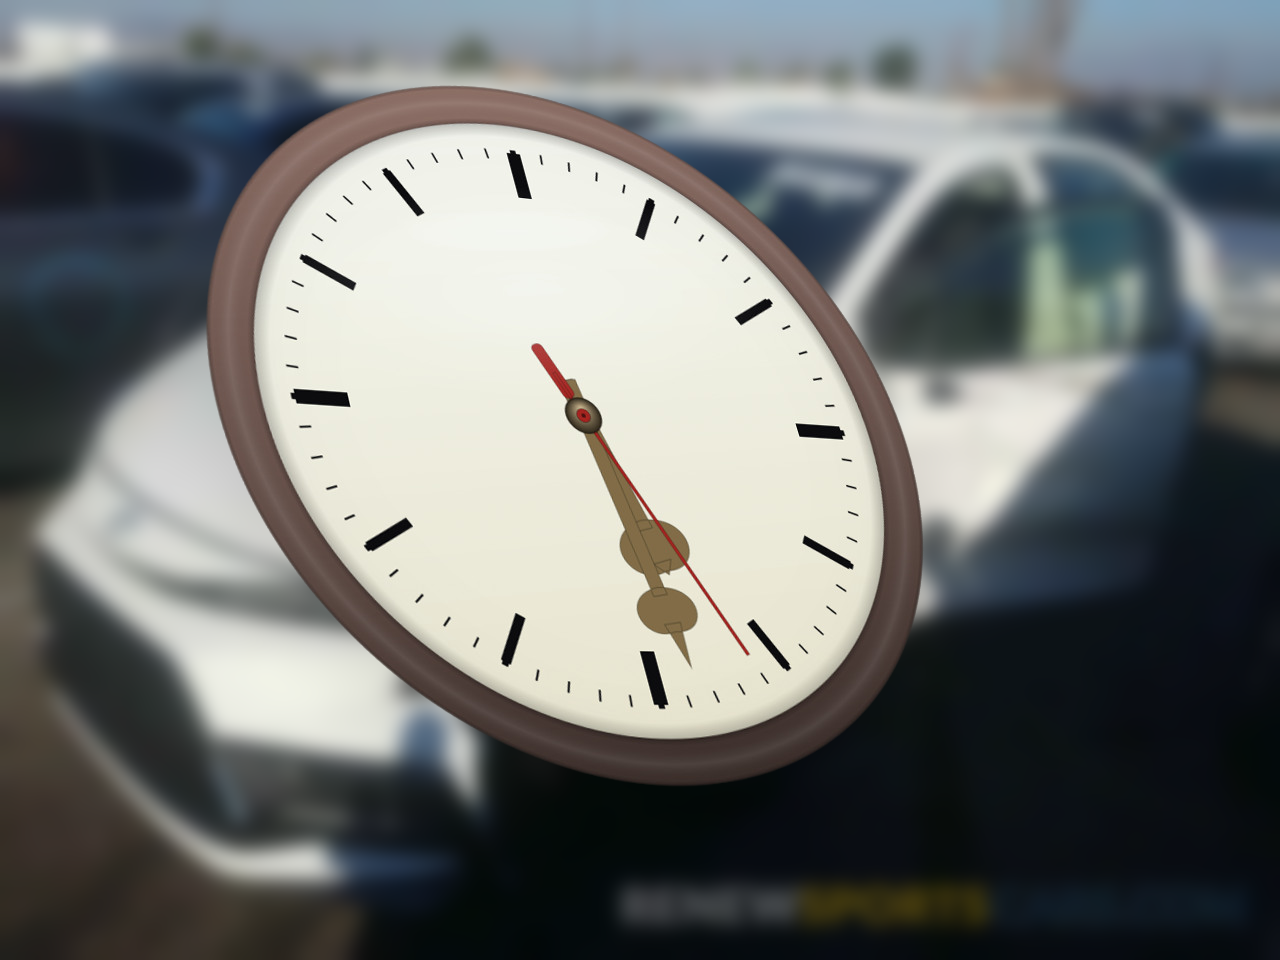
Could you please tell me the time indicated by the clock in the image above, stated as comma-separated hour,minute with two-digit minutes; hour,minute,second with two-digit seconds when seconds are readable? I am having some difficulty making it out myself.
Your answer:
5,28,26
